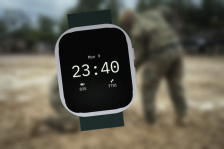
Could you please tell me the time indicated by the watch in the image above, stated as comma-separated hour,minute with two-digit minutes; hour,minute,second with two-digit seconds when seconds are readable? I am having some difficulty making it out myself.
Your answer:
23,40
